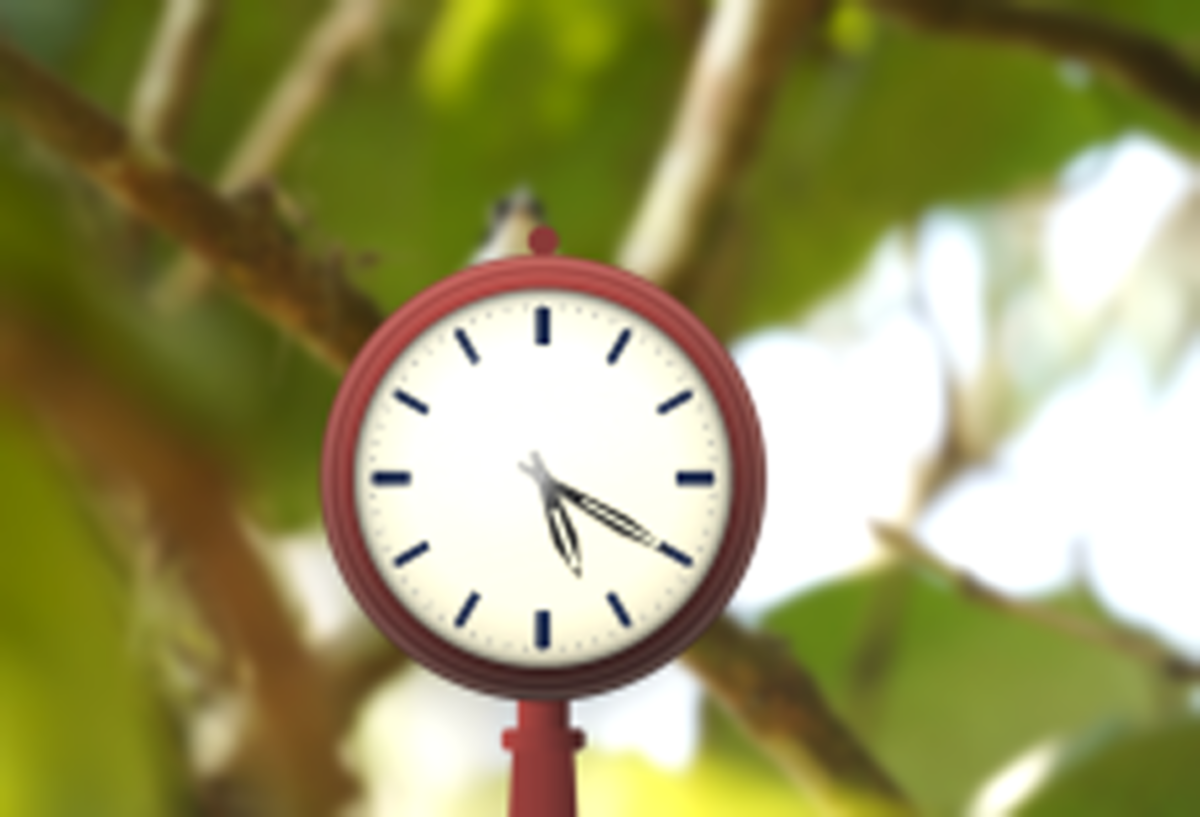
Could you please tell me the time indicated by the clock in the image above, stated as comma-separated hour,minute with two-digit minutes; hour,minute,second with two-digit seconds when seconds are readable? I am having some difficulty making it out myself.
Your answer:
5,20
